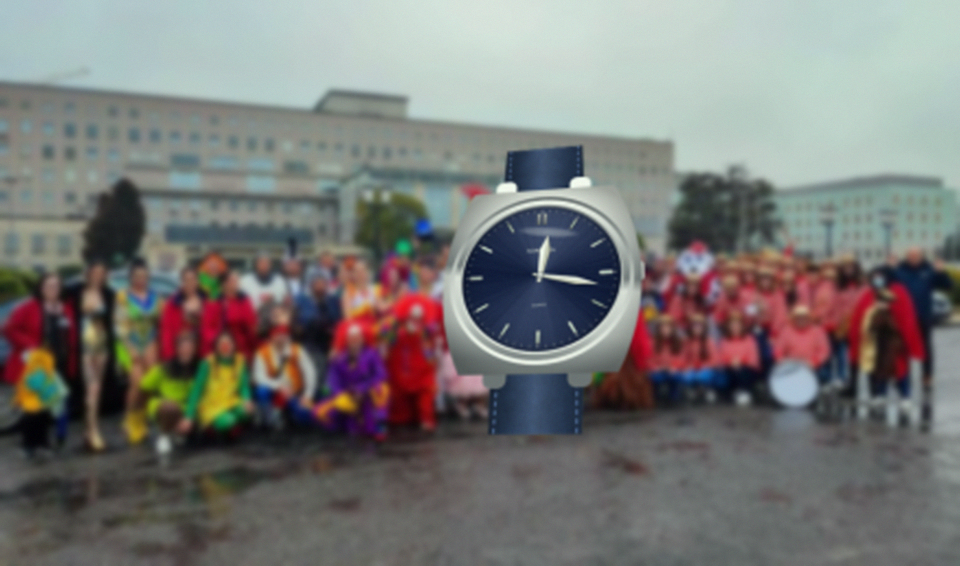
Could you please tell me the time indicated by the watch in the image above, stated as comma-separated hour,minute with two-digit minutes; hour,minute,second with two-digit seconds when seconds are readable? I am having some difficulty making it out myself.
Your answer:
12,17
